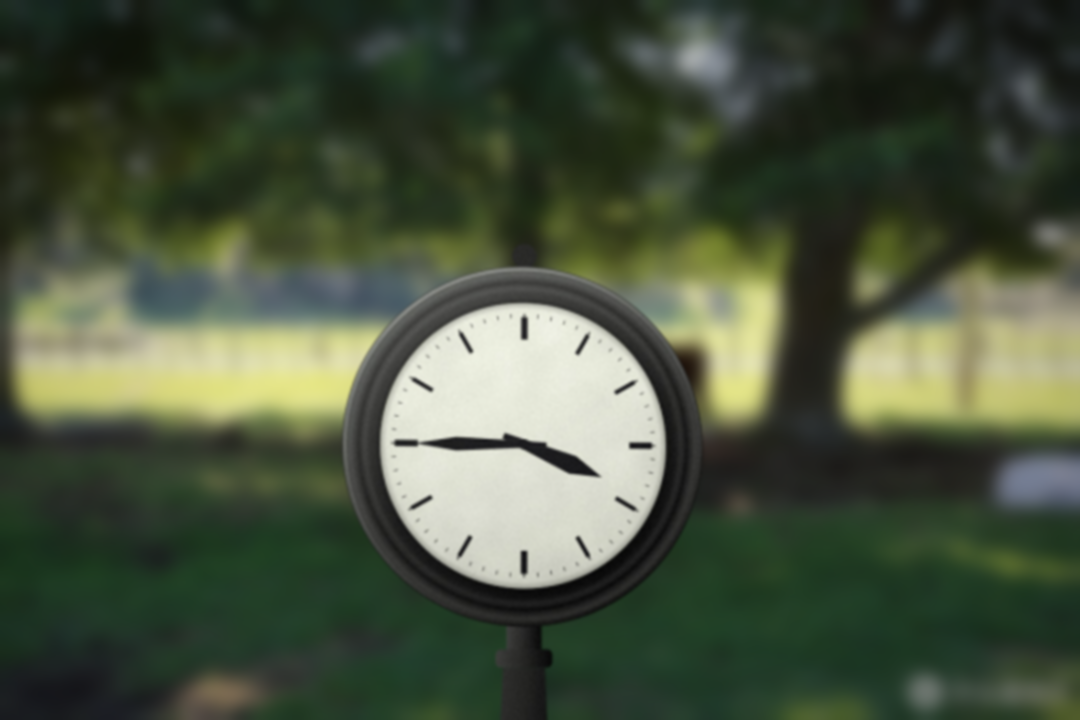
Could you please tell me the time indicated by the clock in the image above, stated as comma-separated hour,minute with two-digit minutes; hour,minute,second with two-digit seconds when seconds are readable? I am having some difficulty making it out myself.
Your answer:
3,45
